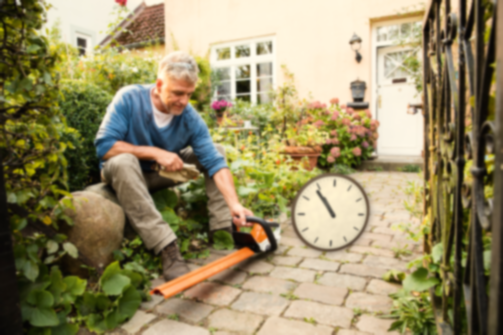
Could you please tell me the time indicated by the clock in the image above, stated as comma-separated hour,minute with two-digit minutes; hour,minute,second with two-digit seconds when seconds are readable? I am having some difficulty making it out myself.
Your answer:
10,54
